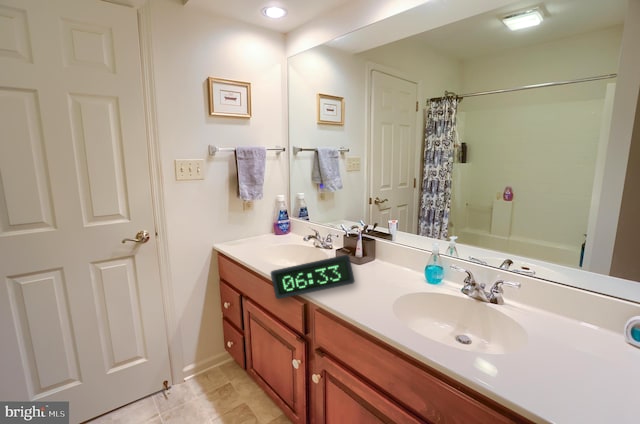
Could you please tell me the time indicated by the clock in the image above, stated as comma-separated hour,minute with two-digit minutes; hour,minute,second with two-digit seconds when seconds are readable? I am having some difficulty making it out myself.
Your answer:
6,33
